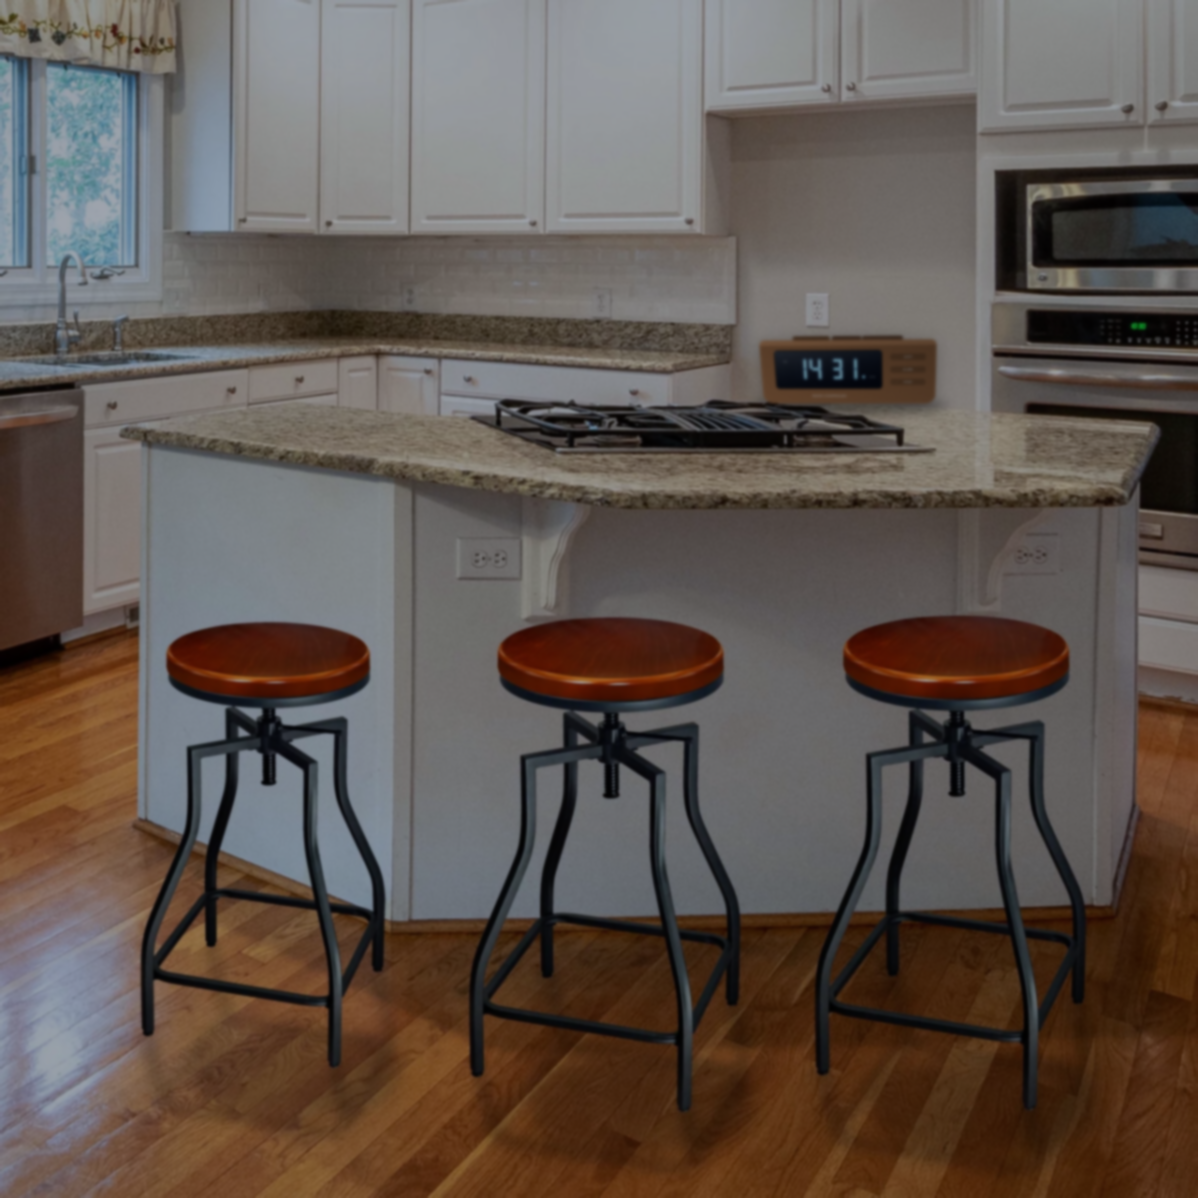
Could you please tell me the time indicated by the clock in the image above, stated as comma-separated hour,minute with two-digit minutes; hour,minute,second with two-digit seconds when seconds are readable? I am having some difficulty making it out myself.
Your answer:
14,31
